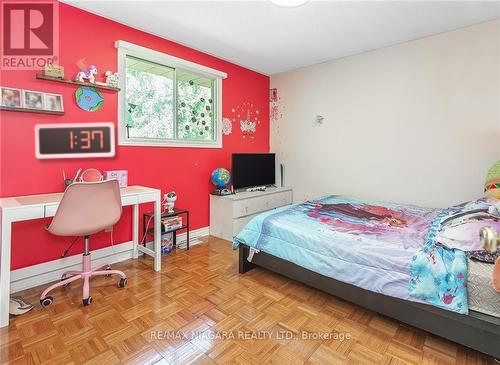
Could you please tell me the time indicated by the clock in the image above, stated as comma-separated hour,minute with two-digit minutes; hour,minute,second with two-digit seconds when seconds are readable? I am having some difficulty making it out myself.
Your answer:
1,37
